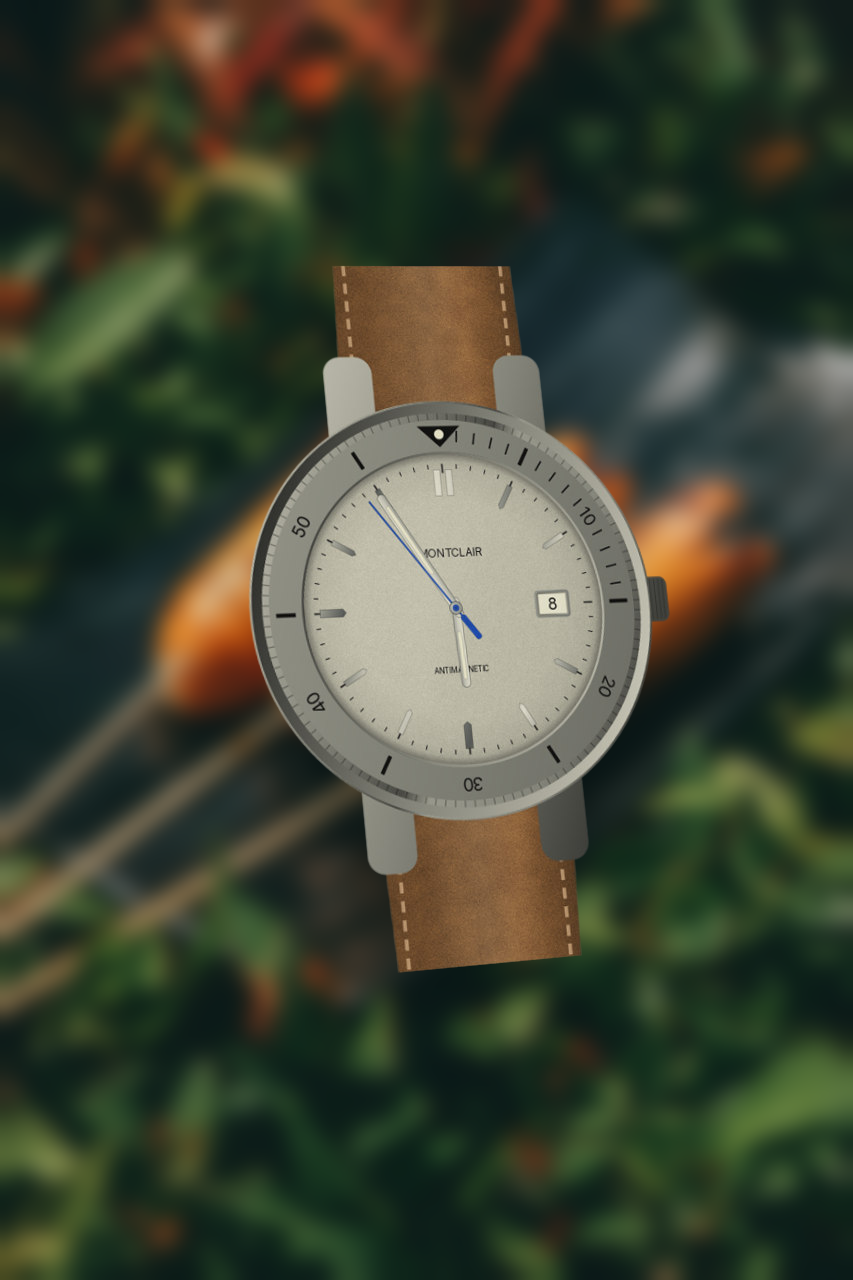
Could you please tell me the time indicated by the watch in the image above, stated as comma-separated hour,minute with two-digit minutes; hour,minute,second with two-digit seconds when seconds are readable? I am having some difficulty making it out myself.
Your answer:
5,54,54
